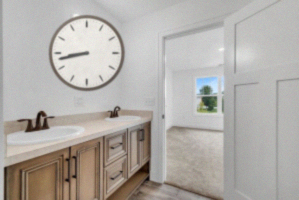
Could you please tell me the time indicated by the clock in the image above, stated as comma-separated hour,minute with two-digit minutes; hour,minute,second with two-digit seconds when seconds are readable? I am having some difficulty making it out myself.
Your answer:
8,43
